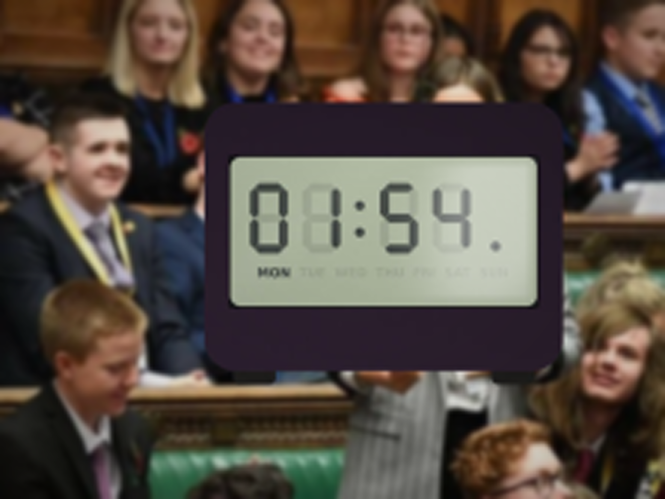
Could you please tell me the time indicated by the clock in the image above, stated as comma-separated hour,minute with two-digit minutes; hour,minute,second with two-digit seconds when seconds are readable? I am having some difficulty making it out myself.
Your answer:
1,54
